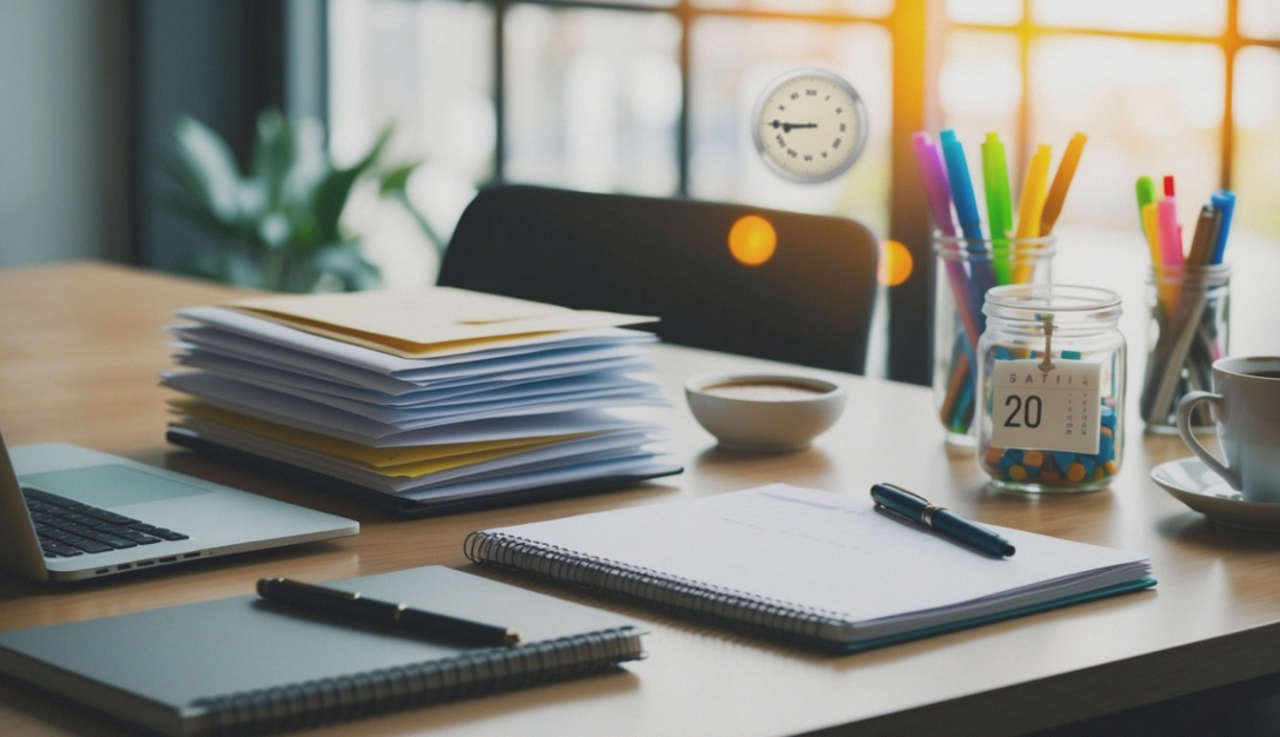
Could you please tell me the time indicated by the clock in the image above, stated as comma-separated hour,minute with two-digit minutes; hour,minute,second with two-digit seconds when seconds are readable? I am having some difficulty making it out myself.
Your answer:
8,45
